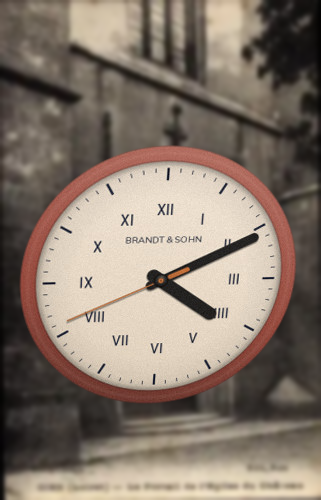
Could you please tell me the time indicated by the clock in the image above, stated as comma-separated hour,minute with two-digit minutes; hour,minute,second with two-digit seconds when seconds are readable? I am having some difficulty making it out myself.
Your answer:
4,10,41
